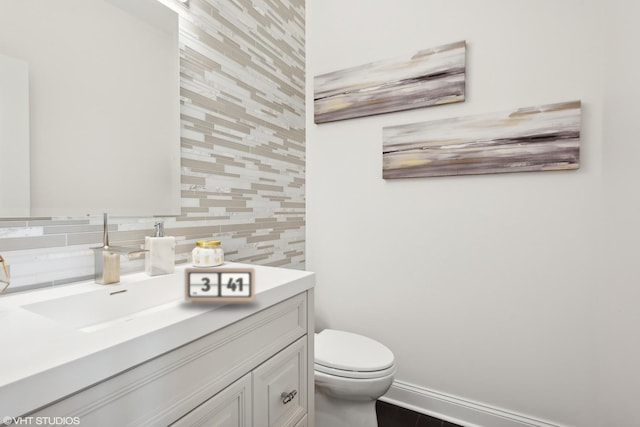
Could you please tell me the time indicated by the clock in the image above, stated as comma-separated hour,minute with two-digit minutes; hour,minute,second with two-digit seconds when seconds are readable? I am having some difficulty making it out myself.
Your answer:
3,41
